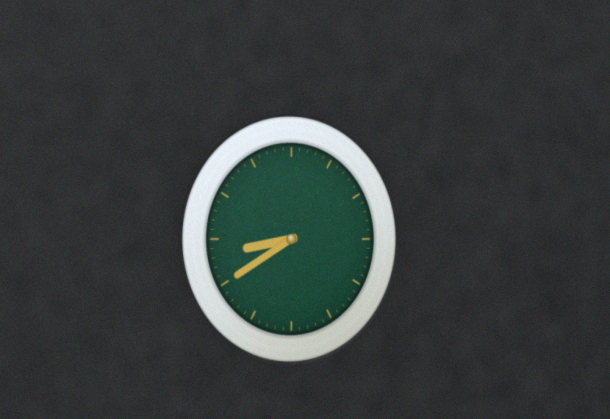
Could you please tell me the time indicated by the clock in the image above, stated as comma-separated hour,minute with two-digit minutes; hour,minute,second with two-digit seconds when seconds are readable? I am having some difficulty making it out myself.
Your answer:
8,40
